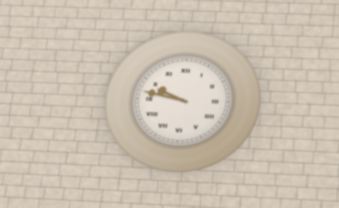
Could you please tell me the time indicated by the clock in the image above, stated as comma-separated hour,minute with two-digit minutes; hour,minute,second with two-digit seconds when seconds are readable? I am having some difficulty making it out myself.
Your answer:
9,47
